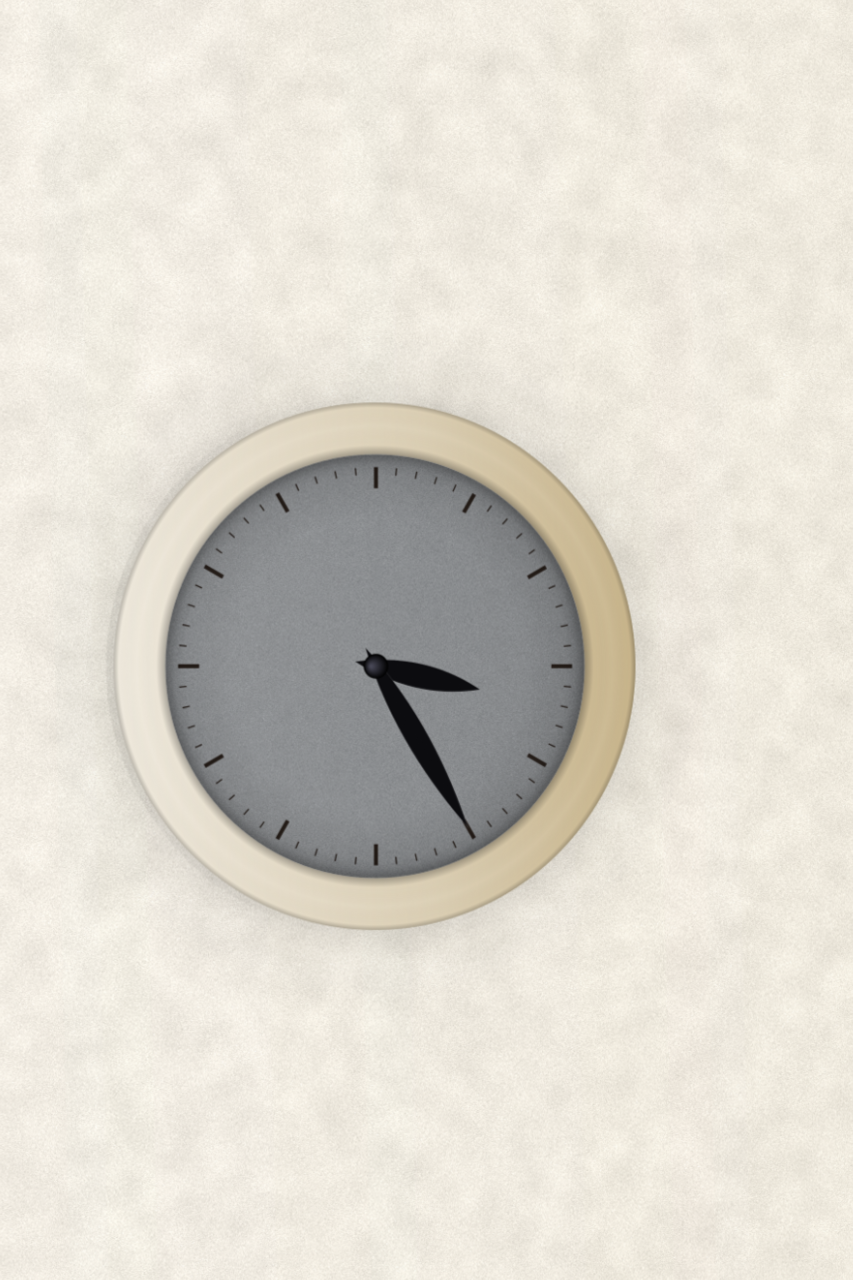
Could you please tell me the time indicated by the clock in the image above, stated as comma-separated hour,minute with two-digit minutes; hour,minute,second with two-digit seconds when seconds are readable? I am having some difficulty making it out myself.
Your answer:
3,25
